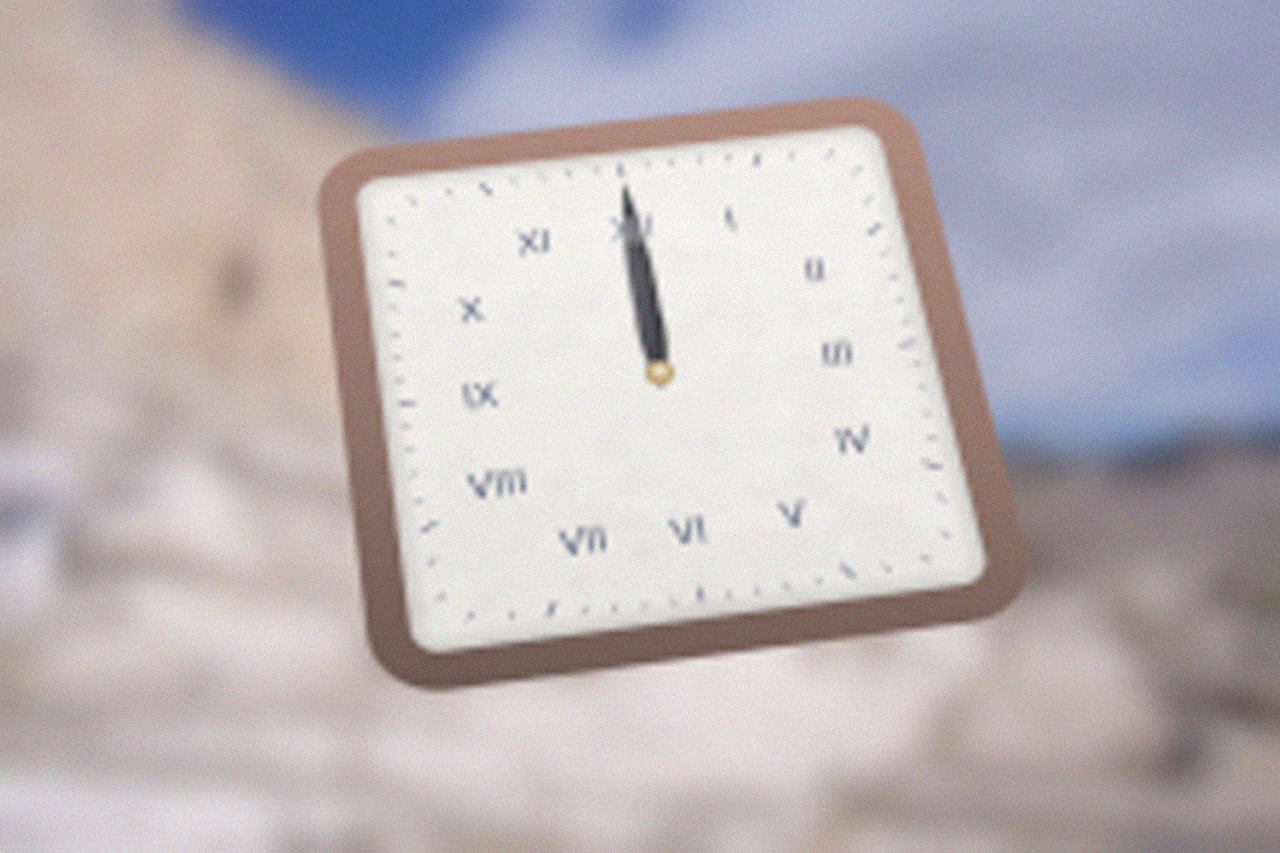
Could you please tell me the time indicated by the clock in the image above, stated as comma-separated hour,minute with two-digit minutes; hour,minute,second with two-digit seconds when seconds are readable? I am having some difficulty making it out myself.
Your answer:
12,00
